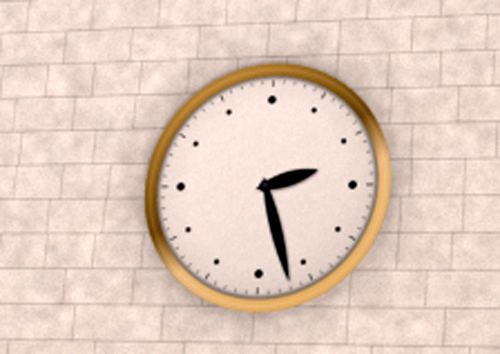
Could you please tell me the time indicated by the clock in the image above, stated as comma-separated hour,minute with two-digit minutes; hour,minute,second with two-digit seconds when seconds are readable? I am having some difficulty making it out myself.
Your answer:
2,27
